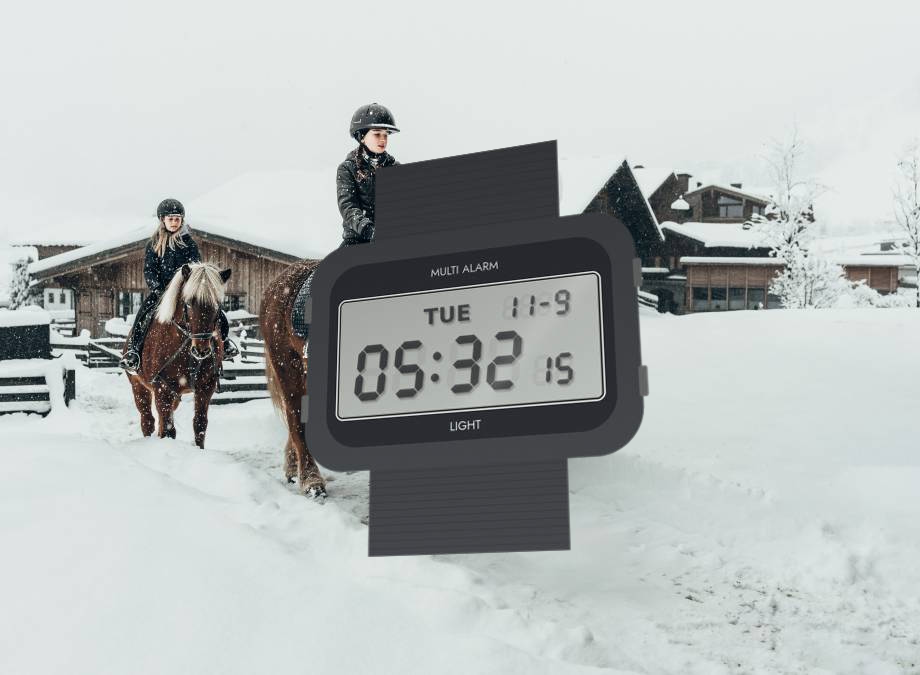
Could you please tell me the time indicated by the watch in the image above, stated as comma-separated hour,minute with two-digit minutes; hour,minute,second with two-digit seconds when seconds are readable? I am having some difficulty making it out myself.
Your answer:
5,32,15
